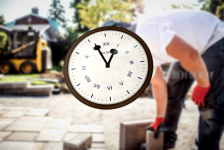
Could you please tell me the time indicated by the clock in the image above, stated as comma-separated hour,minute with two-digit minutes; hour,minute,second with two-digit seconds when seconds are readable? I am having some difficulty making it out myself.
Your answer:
12,56
